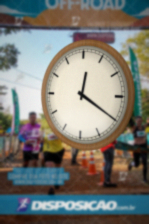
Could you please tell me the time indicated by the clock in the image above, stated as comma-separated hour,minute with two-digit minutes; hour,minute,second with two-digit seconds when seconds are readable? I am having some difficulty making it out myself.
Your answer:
12,20
